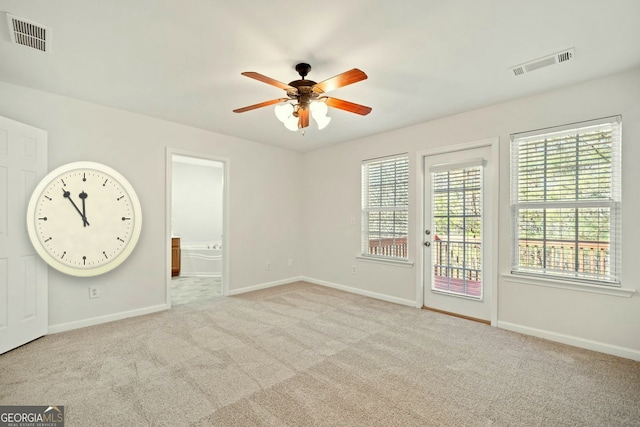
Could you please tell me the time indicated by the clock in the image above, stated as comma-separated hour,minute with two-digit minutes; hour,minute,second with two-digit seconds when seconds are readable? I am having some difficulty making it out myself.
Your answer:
11,54
